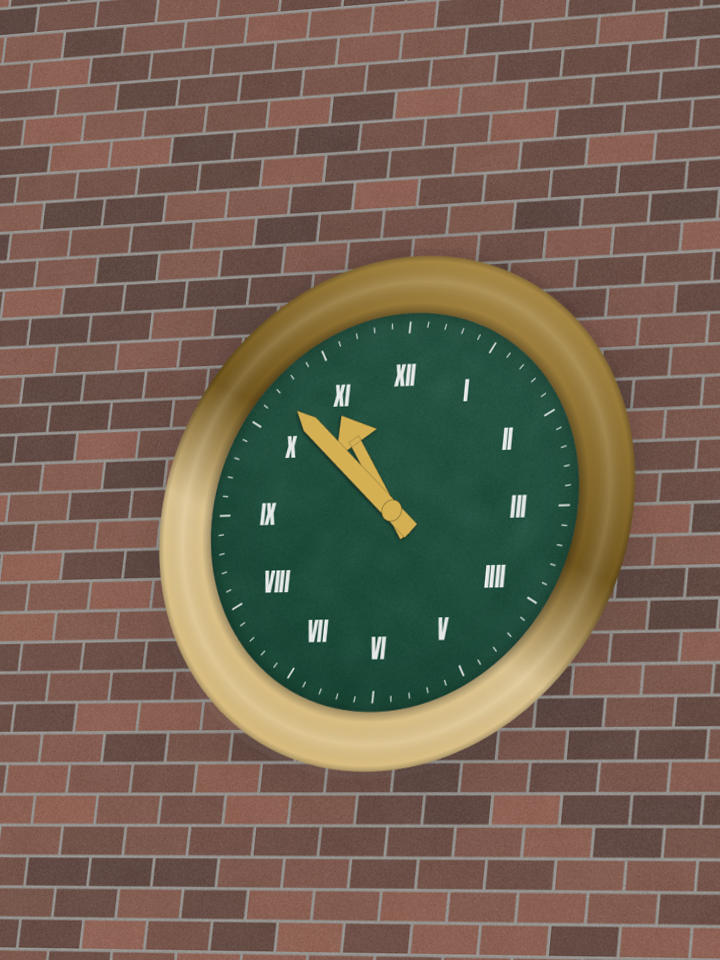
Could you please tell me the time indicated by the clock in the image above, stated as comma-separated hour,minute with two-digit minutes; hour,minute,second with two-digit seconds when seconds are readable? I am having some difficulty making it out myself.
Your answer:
10,52
